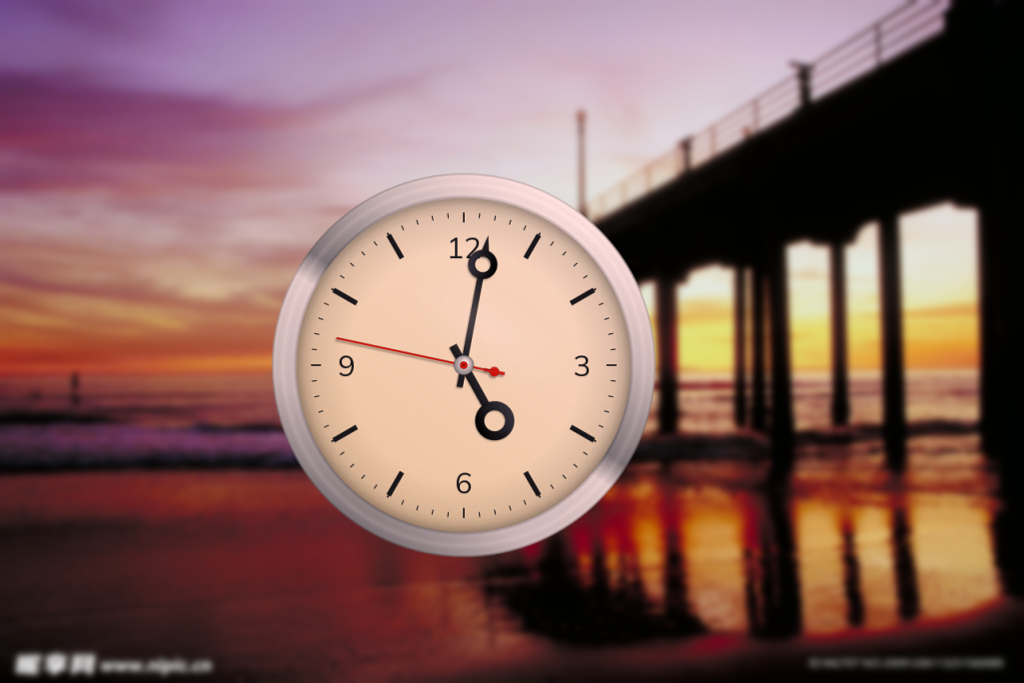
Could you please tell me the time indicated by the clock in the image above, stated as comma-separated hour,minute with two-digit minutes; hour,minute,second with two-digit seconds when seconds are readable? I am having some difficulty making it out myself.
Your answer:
5,01,47
